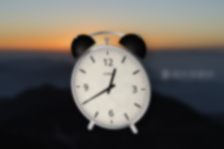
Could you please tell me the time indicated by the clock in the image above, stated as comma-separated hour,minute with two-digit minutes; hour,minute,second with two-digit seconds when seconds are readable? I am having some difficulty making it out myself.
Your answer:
12,40
